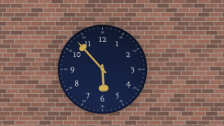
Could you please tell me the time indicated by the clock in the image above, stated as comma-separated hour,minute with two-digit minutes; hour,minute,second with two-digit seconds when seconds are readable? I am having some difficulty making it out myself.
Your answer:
5,53
